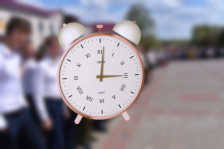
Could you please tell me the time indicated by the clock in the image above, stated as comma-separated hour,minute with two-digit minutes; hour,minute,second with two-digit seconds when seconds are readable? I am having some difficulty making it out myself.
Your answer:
3,01
